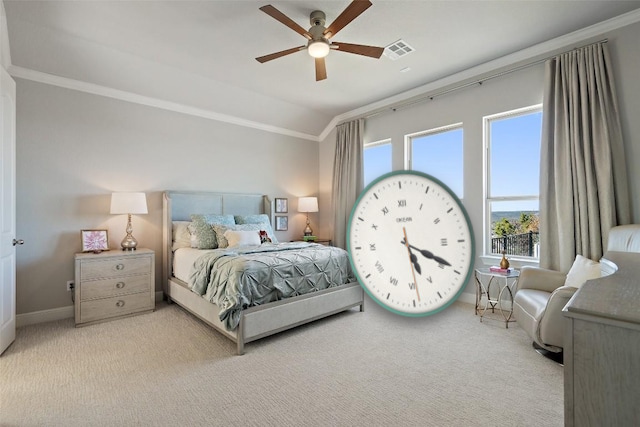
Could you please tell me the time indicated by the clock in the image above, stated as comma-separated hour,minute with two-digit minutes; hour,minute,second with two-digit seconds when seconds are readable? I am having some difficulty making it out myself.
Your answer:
5,19,29
